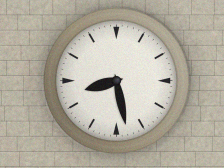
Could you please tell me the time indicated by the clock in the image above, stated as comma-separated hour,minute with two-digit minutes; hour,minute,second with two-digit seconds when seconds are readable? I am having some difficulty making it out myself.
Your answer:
8,28
